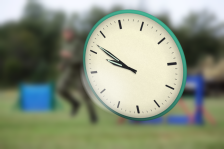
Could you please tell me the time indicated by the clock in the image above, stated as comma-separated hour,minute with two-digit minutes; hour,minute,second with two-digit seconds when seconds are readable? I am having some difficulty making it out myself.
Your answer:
9,52
